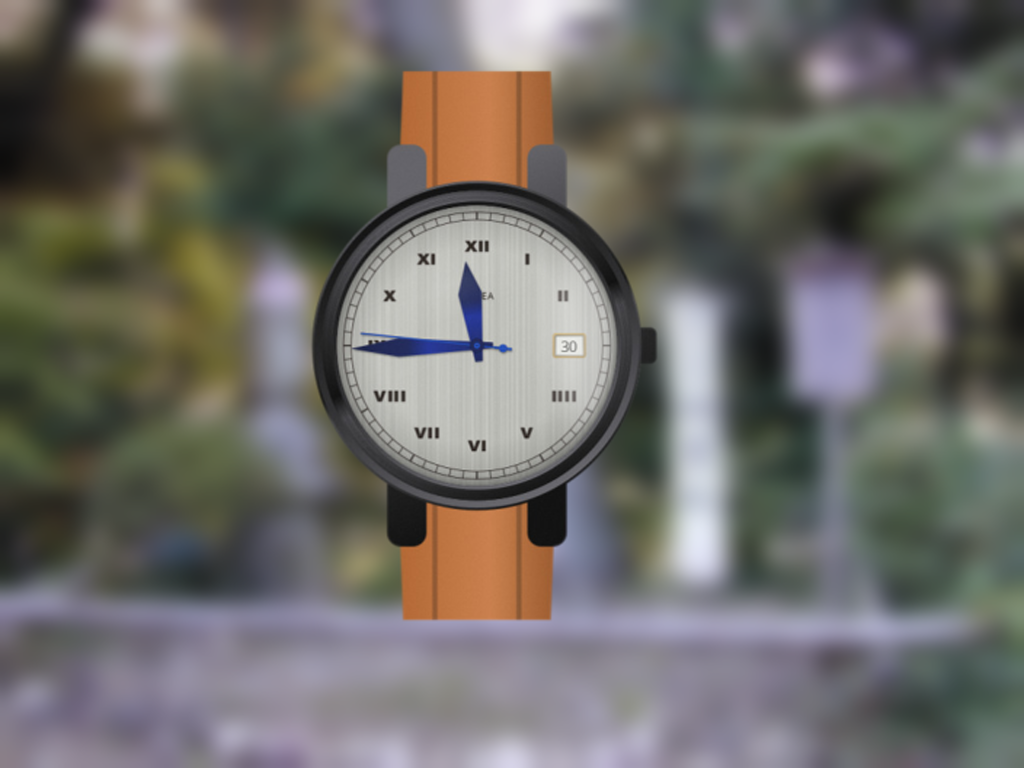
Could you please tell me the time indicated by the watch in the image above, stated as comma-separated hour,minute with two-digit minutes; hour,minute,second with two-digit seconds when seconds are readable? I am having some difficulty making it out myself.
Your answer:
11,44,46
